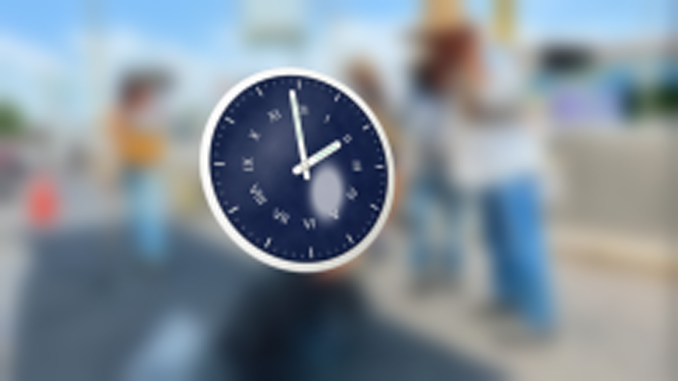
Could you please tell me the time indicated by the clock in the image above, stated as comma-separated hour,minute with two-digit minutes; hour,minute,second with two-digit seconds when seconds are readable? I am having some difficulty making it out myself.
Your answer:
1,59
